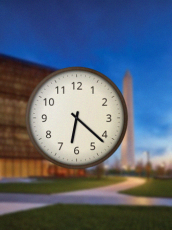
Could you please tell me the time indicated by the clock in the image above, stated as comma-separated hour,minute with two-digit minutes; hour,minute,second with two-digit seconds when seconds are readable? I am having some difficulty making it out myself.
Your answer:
6,22
